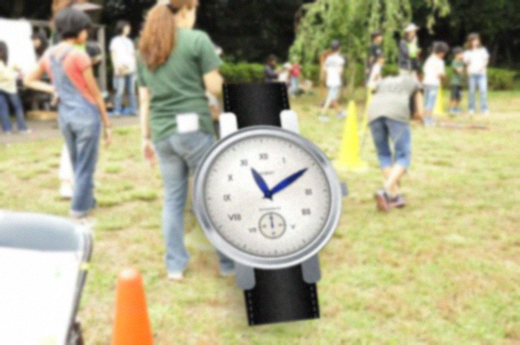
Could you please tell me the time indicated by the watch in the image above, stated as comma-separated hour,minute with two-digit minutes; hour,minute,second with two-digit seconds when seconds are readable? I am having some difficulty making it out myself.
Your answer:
11,10
